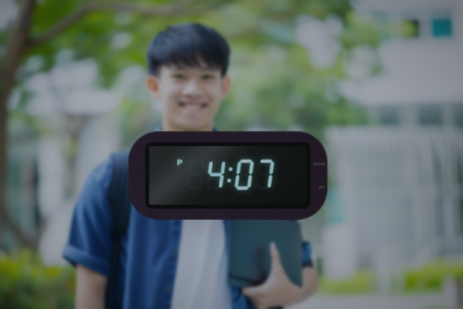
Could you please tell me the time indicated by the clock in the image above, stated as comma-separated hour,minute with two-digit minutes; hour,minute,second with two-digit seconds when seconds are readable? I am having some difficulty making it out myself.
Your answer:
4,07
